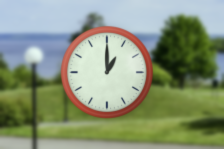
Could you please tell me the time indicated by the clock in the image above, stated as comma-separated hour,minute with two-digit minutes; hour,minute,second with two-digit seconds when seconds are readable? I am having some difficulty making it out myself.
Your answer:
1,00
